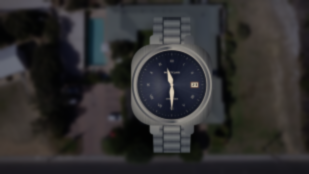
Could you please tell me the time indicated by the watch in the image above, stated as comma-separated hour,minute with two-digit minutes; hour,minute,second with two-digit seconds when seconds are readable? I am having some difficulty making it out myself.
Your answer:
11,30
